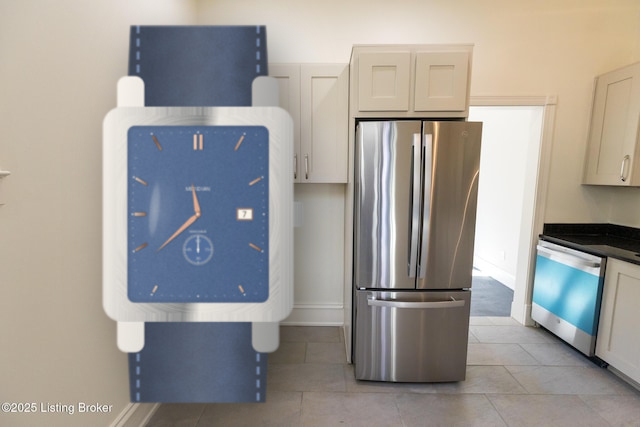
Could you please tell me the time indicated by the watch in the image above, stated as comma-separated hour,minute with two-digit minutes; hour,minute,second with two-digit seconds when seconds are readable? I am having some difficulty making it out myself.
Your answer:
11,38
